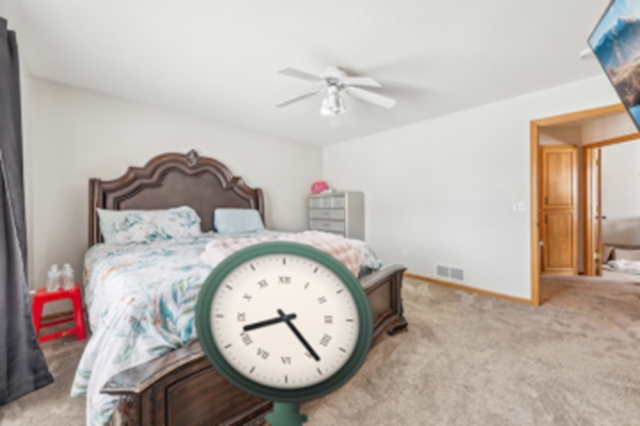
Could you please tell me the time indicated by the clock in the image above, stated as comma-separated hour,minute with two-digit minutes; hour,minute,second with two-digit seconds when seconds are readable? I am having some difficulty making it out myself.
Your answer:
8,24
